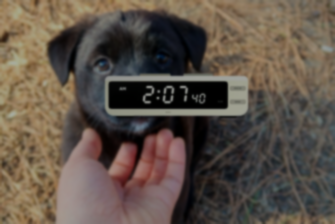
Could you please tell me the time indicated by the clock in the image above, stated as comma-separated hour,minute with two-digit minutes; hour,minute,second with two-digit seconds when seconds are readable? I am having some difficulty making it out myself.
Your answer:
2,07
